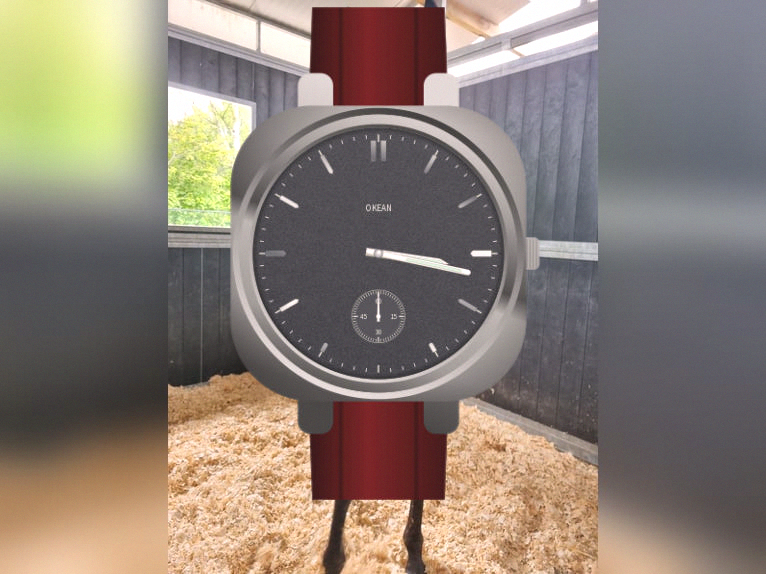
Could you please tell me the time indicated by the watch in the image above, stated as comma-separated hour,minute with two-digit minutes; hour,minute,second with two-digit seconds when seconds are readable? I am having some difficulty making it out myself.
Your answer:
3,17
